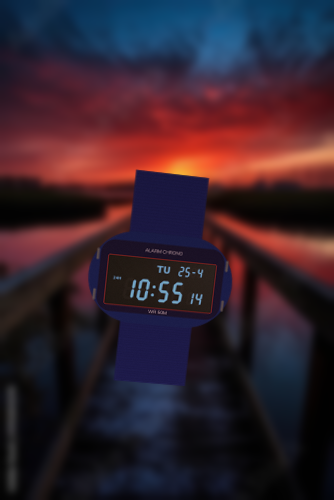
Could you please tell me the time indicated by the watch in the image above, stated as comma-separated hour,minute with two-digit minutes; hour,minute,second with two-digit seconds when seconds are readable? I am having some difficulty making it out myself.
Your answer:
10,55,14
